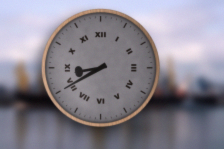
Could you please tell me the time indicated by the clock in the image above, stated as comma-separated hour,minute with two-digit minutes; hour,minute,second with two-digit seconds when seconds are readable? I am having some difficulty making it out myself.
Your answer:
8,40
